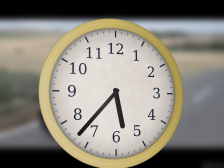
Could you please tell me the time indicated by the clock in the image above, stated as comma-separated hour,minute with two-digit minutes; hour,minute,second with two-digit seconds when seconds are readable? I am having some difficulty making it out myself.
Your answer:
5,37
